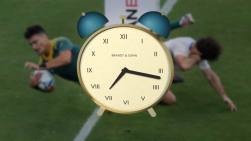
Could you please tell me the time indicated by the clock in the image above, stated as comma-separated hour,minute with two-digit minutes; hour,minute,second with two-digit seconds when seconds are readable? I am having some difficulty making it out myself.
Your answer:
7,17
